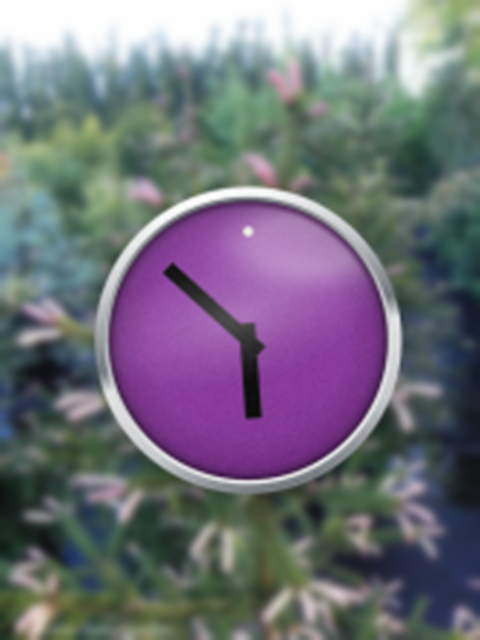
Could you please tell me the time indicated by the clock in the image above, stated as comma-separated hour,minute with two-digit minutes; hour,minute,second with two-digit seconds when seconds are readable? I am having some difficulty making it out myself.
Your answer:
5,52
